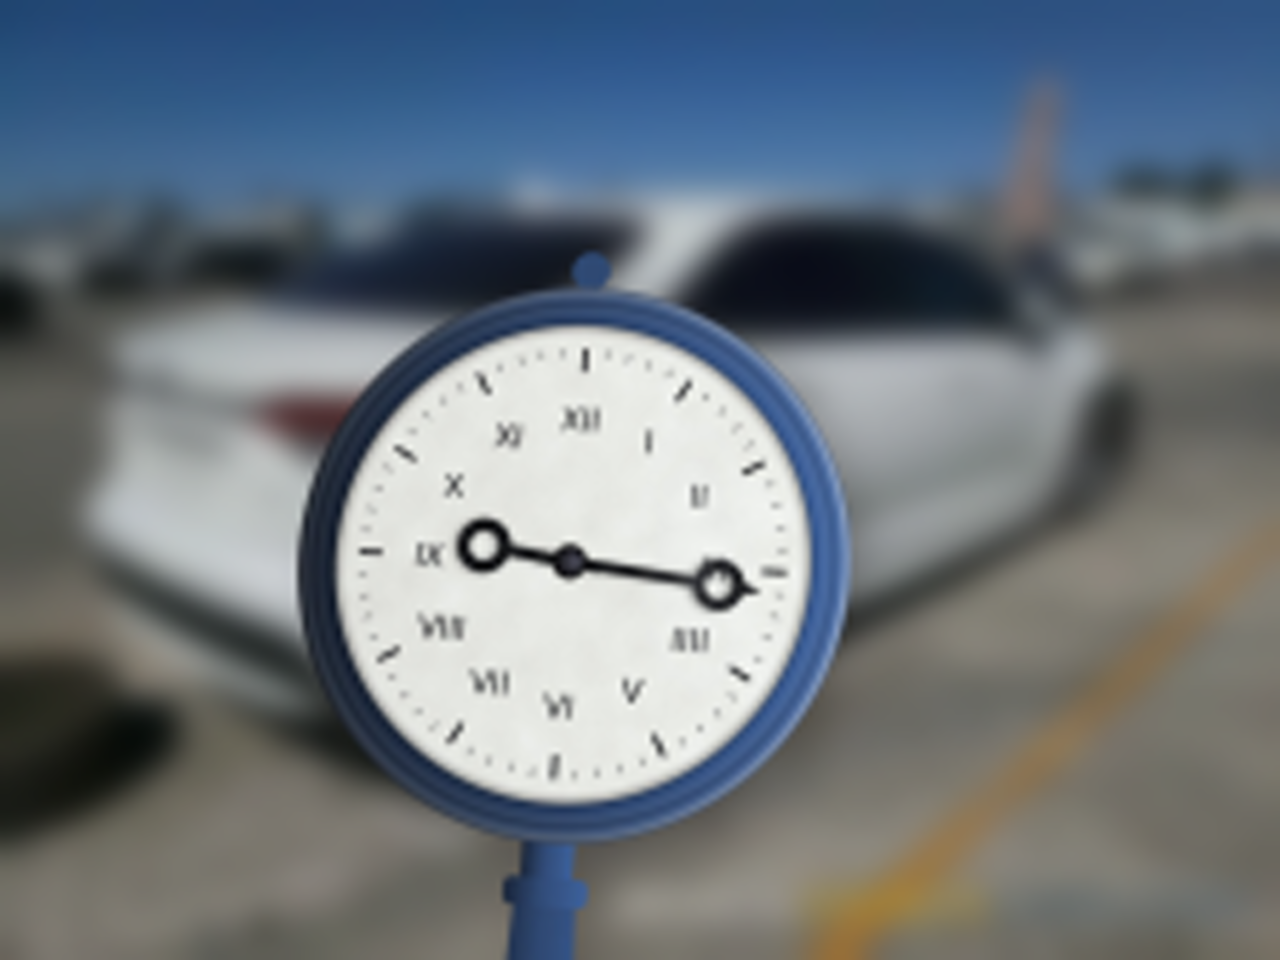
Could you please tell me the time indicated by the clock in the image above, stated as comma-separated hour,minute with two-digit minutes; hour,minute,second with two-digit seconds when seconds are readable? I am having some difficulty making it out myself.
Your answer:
9,16
